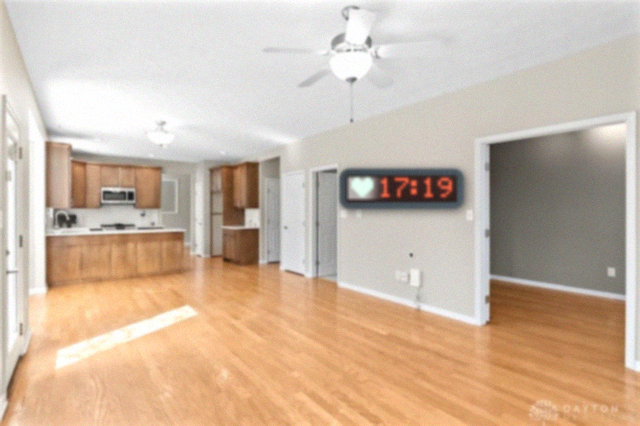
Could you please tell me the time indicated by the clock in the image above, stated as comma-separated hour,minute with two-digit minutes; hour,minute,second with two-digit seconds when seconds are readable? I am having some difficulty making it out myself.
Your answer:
17,19
